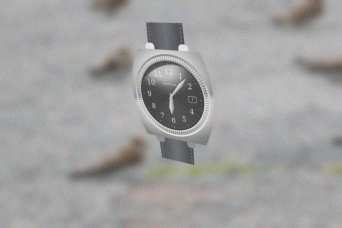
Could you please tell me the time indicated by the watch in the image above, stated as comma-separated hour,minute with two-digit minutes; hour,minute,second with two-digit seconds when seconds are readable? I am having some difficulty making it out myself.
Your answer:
6,07
